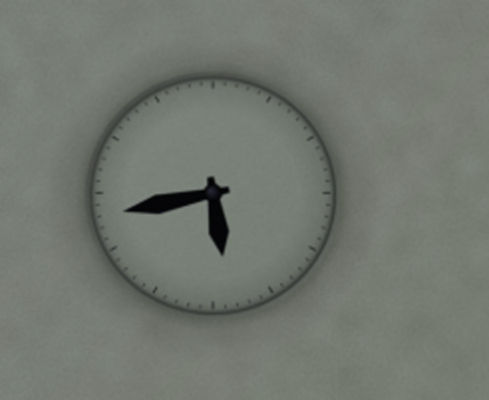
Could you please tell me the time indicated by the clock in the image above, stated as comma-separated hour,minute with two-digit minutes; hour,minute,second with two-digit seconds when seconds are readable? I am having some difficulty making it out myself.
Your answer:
5,43
